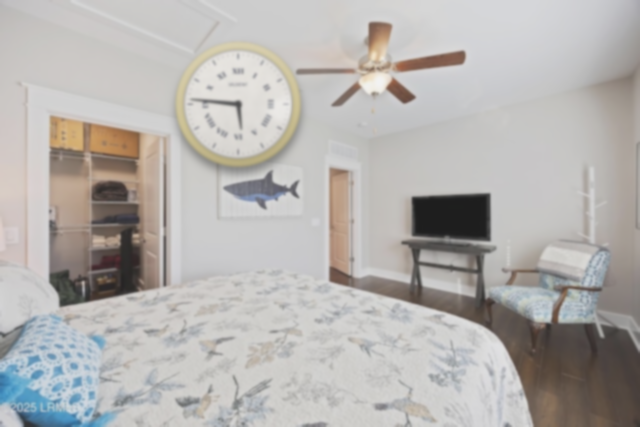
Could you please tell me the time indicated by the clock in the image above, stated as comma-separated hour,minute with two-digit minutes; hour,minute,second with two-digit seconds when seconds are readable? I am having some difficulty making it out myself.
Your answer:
5,46
